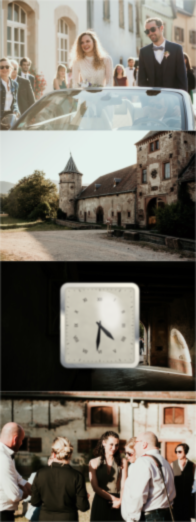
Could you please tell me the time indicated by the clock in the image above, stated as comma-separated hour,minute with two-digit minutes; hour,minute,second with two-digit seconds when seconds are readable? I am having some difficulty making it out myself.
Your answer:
4,31
